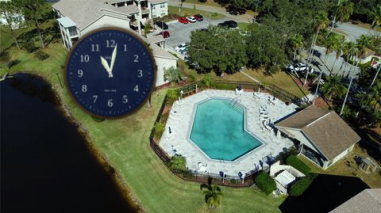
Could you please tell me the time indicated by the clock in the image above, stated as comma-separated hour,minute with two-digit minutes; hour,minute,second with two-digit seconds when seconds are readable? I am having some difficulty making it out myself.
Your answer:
11,02
